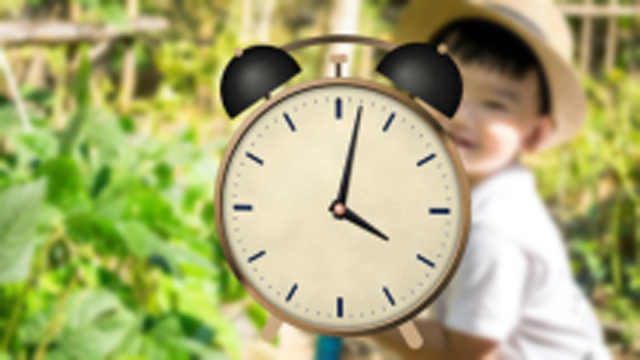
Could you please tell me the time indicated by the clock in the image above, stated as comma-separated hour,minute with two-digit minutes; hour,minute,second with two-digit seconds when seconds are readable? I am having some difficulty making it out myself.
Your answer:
4,02
